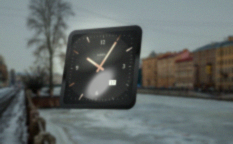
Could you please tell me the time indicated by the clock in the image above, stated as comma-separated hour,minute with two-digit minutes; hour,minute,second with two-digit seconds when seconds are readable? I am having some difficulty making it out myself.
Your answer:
10,05
